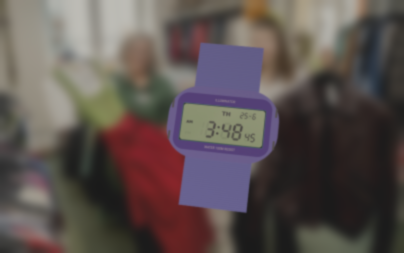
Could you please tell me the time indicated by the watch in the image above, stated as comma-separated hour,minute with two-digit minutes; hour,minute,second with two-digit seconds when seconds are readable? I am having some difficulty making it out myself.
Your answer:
3,48
